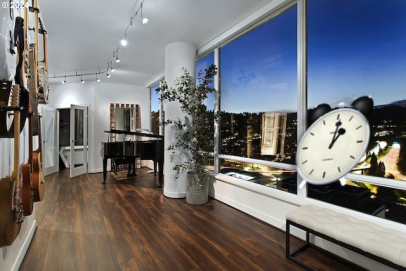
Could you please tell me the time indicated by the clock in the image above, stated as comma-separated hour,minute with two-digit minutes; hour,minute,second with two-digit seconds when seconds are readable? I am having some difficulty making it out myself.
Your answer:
1,01
